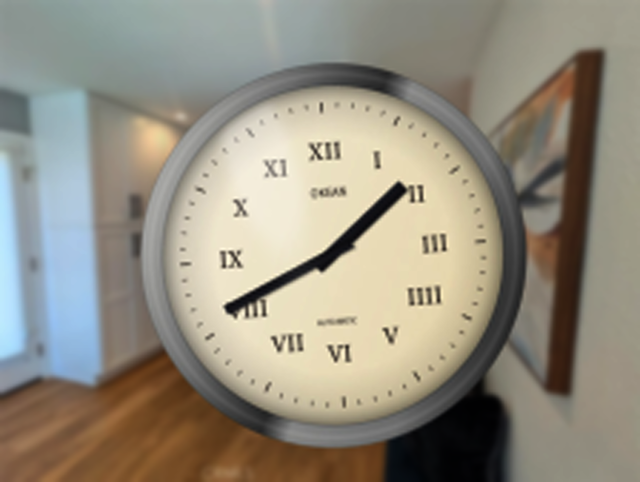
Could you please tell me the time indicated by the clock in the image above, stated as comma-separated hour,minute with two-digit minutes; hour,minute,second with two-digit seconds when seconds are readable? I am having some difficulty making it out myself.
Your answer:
1,41
